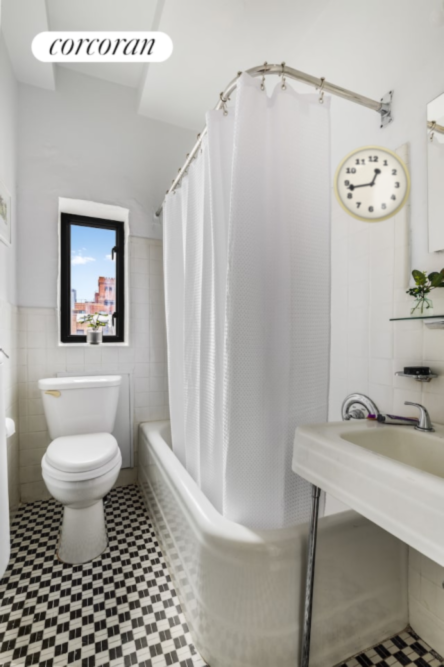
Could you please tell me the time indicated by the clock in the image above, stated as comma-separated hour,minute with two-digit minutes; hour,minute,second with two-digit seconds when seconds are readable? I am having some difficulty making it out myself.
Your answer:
12,43
